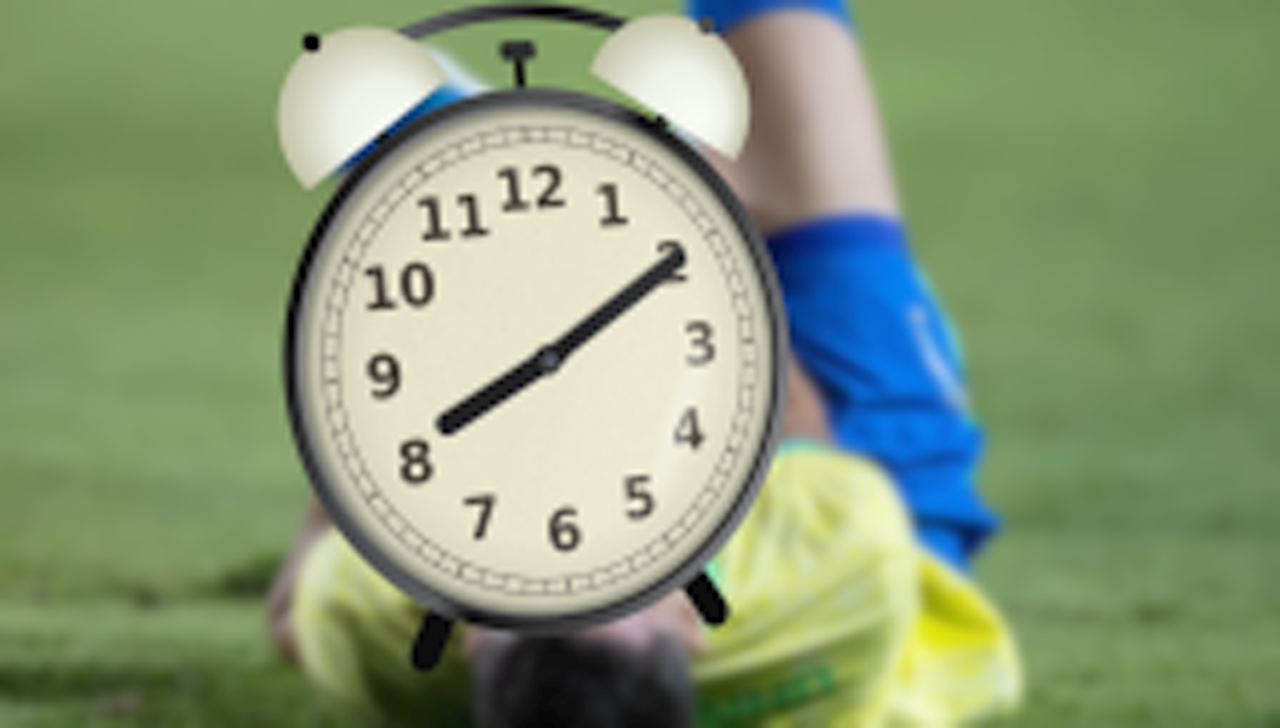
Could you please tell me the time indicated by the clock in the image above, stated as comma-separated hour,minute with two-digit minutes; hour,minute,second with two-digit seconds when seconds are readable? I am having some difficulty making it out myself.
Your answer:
8,10
